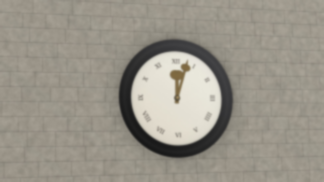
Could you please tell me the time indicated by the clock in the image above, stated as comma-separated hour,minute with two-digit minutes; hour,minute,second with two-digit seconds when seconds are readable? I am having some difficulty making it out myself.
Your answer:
12,03
